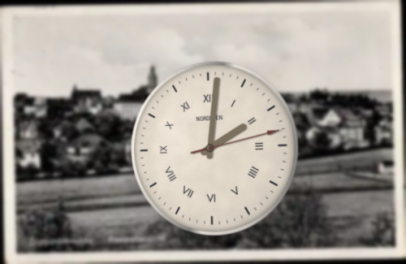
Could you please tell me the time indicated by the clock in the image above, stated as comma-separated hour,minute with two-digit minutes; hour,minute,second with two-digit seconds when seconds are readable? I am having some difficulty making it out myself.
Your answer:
2,01,13
